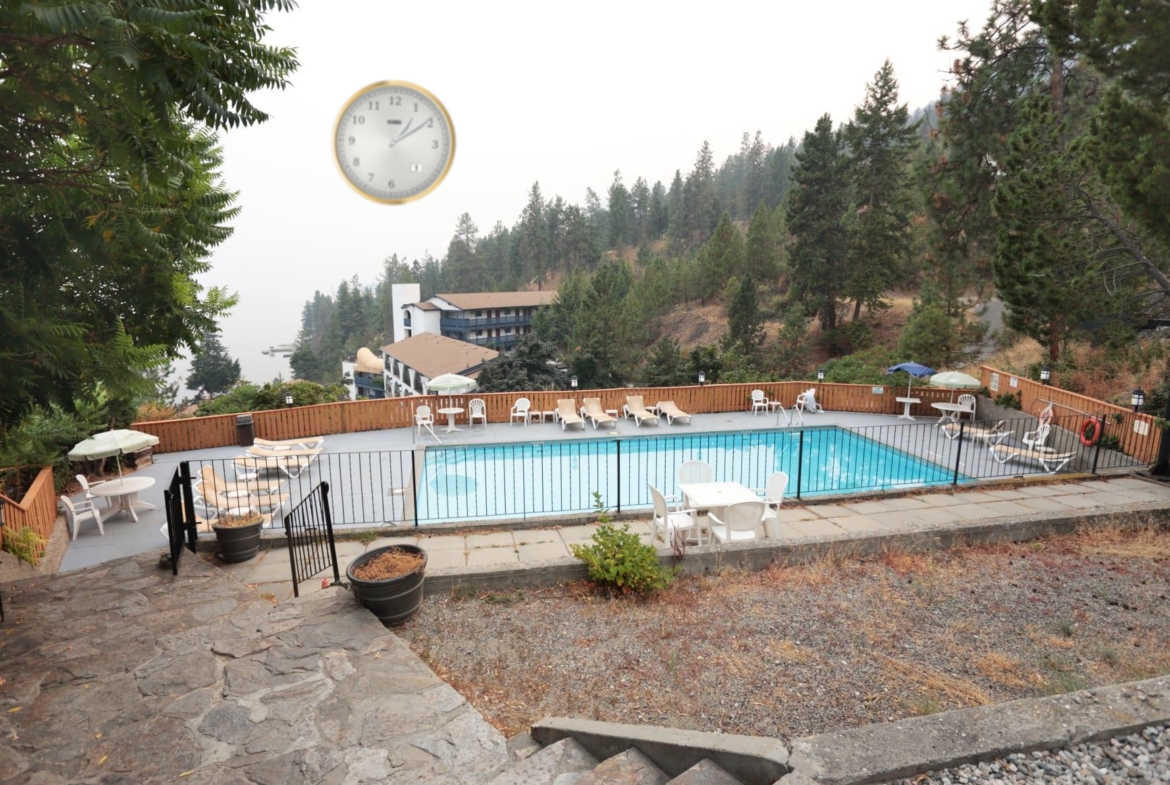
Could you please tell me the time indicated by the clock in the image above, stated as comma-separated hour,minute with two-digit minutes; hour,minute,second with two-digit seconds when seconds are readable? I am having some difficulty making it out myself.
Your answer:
1,09
